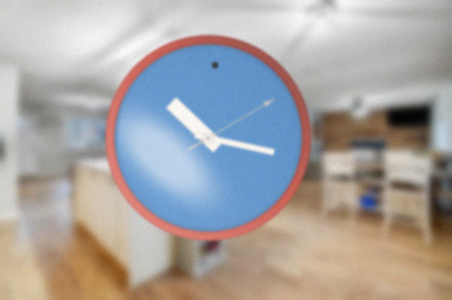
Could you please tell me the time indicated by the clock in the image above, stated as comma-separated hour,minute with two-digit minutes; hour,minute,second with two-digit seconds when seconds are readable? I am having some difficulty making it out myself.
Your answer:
10,16,09
